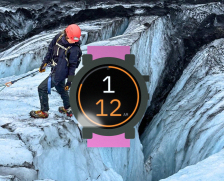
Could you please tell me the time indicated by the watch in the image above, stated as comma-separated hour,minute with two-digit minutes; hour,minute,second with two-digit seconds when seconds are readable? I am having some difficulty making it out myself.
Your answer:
1,12
